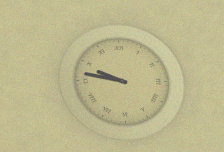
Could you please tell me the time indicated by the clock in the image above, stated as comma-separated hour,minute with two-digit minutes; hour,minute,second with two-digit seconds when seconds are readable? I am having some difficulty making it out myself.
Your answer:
9,47
